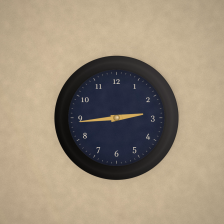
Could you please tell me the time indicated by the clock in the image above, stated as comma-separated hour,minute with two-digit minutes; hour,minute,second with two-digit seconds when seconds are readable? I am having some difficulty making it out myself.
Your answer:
2,44
